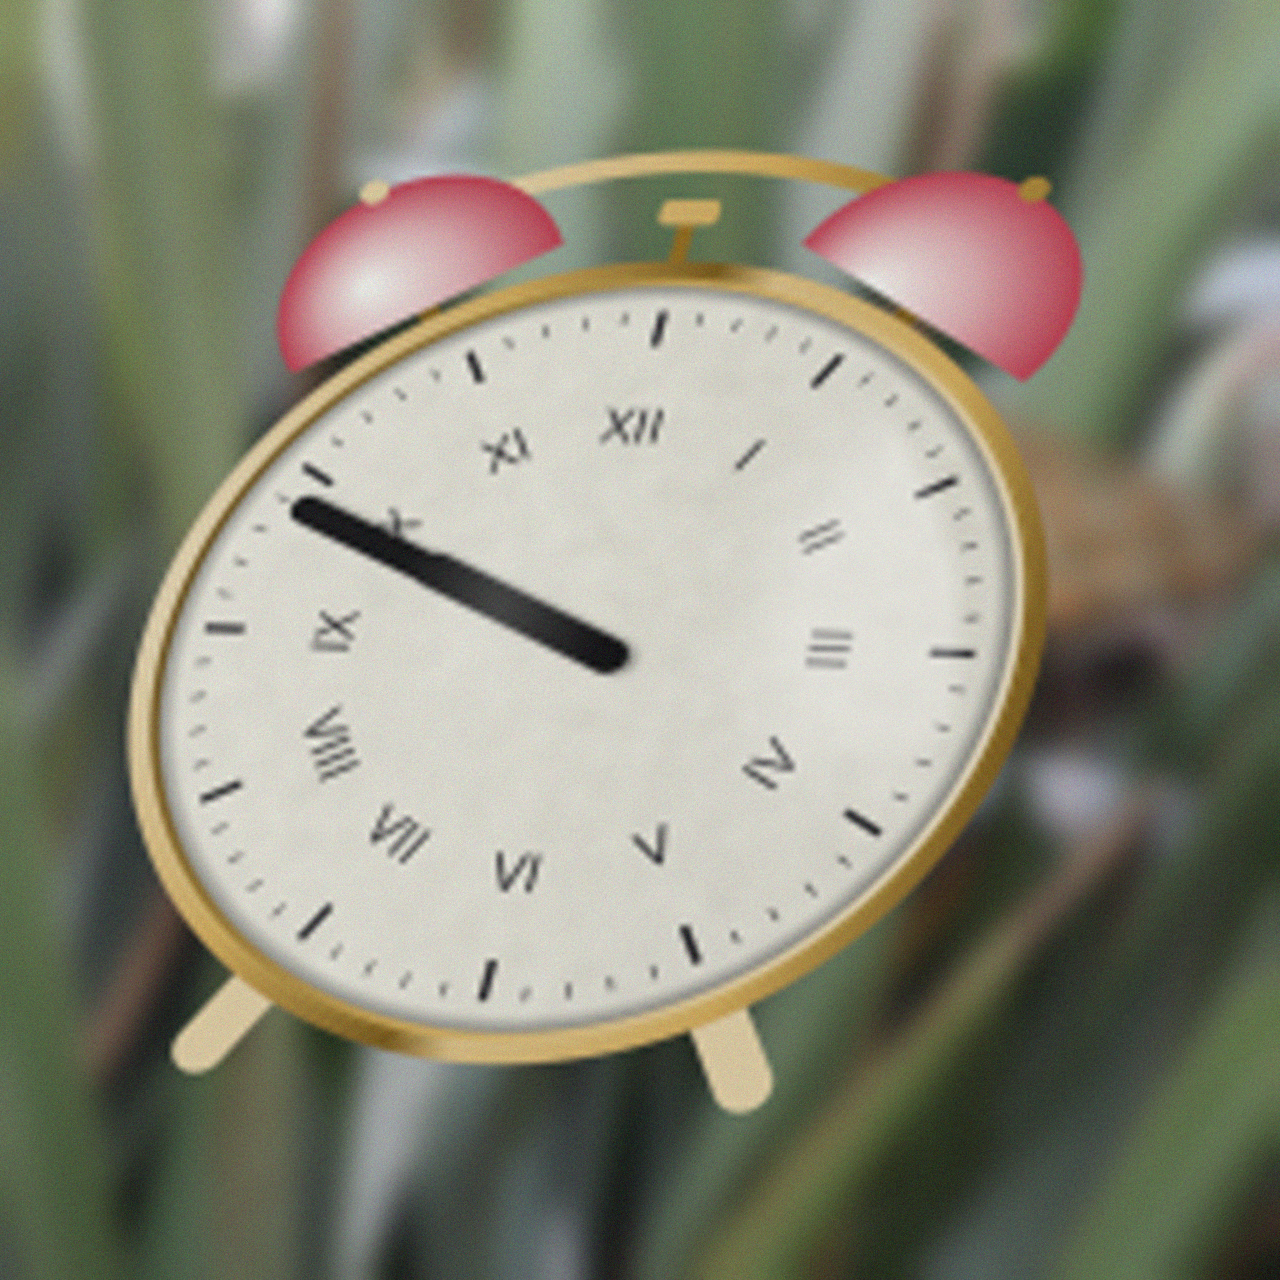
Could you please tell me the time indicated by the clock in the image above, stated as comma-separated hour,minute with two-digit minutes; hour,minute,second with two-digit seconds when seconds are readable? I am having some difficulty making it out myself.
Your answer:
9,49
